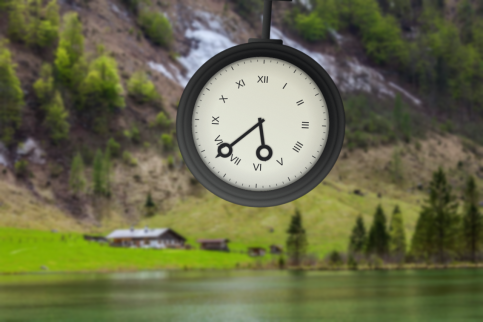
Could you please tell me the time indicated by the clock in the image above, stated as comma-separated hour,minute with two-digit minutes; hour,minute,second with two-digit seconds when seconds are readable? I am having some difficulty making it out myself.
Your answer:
5,38
